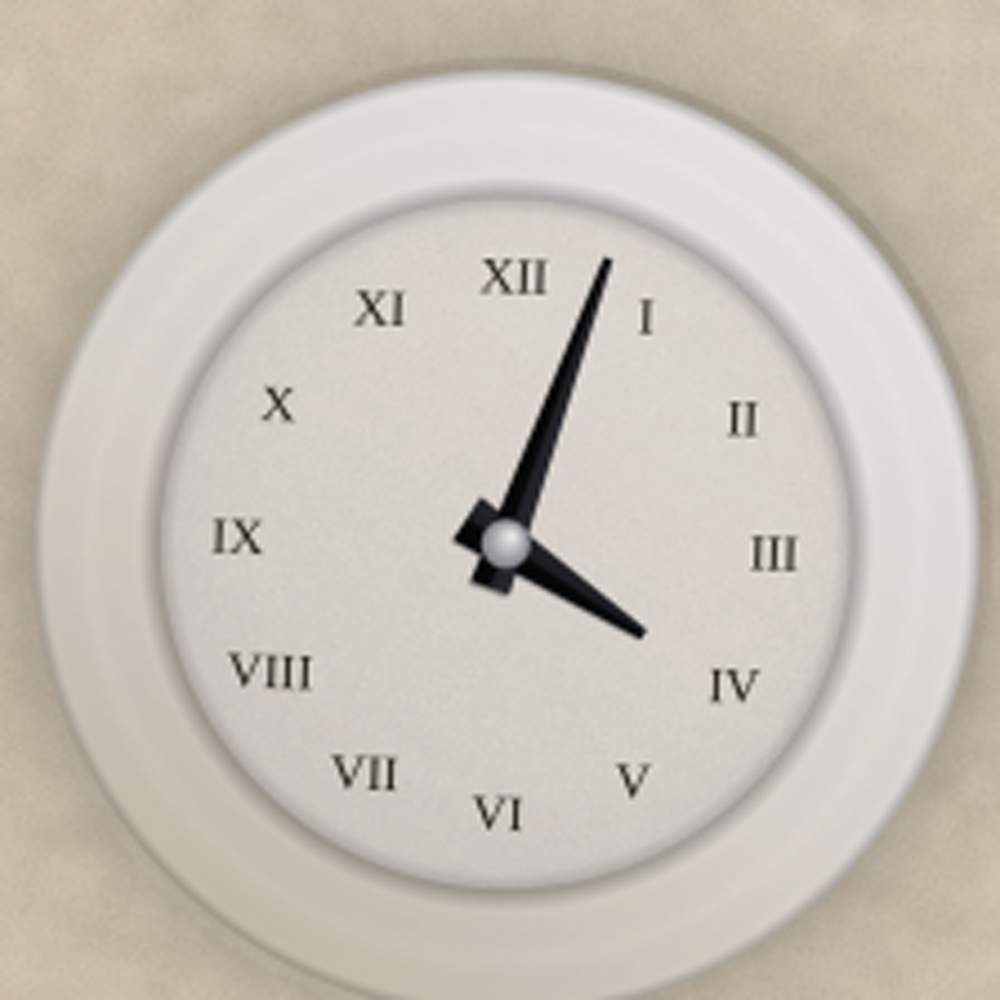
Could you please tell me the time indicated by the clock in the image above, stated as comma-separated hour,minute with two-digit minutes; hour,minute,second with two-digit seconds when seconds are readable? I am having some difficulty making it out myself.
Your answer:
4,03
